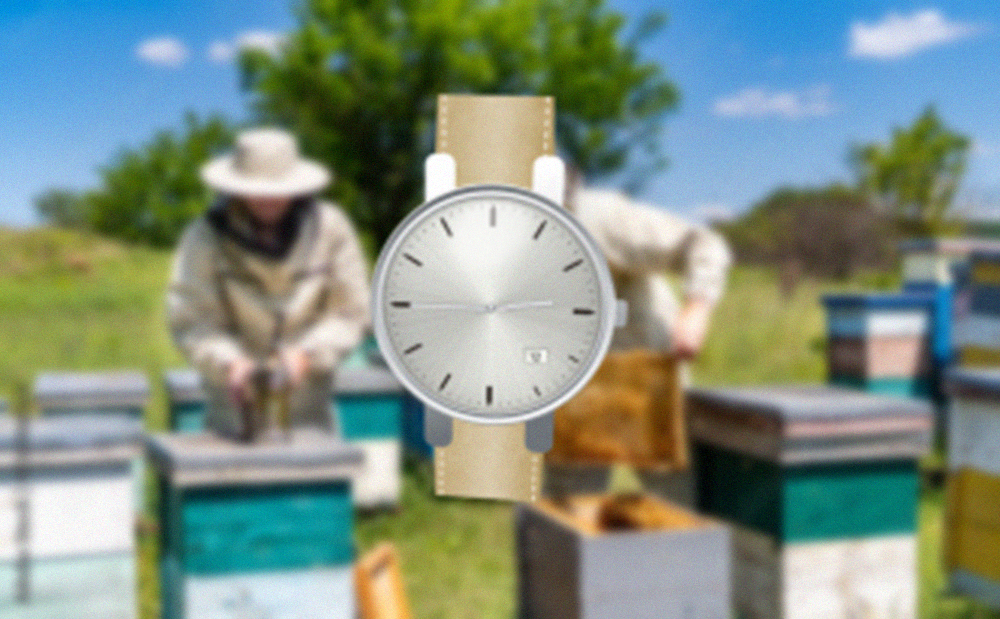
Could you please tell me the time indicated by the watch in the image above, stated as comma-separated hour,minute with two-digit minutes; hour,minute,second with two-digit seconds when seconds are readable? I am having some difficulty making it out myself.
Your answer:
2,45
